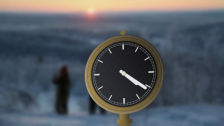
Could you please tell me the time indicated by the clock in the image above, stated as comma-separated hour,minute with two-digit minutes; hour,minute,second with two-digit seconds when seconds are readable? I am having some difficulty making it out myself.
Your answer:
4,21
